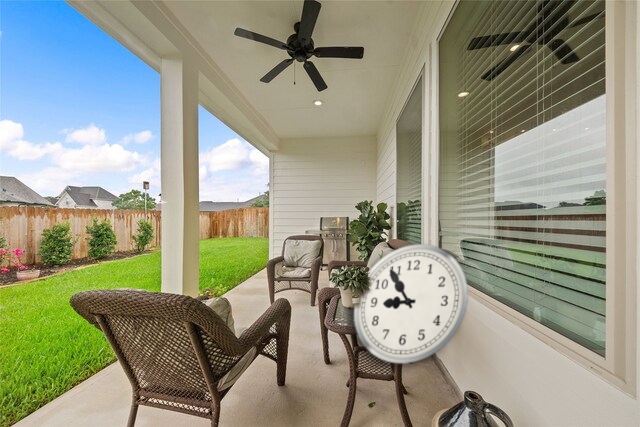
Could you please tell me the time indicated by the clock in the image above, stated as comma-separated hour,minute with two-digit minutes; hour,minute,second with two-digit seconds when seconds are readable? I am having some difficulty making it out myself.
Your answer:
8,54
